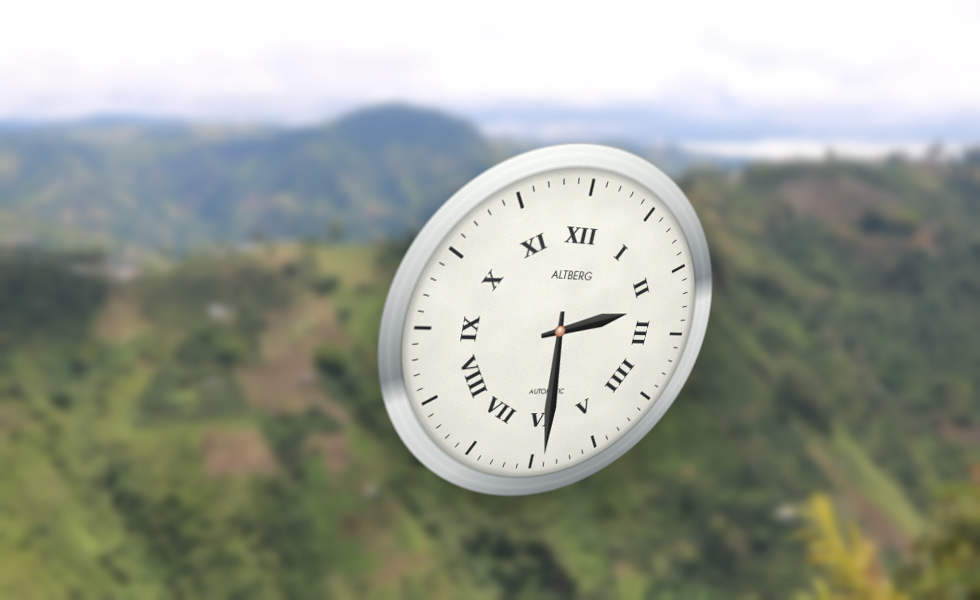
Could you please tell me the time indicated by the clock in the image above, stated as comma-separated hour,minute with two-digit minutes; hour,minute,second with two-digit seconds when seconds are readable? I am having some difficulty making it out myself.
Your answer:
2,29
